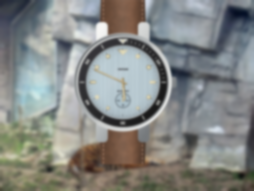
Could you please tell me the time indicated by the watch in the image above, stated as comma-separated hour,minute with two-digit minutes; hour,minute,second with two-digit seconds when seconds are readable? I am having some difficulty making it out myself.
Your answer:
5,49
